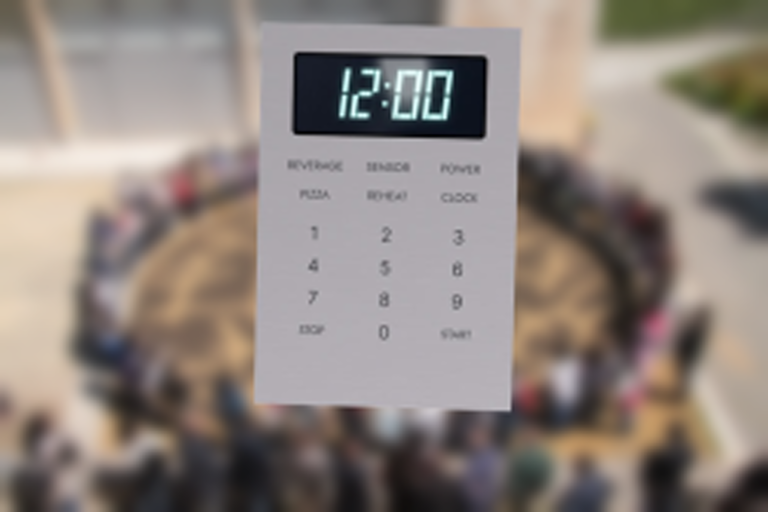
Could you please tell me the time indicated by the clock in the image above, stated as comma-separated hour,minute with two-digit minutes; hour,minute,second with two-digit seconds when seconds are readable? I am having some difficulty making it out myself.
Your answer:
12,00
